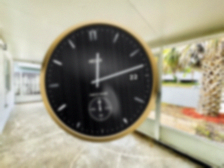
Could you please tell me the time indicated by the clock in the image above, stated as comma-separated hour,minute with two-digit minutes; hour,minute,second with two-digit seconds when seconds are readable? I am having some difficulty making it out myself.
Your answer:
12,13
